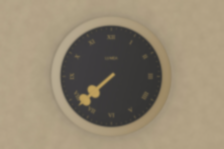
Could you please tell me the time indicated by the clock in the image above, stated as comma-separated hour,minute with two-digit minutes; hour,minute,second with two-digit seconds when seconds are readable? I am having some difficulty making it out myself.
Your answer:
7,38
